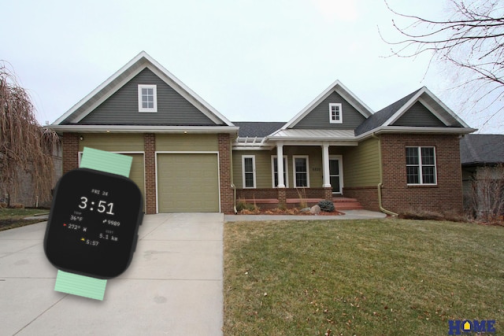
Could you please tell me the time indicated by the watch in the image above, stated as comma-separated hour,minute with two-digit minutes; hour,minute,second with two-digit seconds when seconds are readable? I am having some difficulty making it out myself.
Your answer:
3,51
